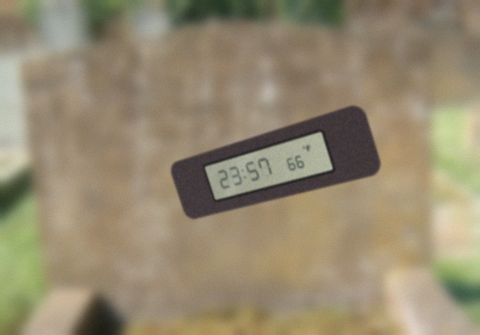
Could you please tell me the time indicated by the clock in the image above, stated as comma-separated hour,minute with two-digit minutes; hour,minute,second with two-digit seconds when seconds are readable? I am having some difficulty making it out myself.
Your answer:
23,57
